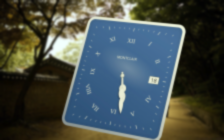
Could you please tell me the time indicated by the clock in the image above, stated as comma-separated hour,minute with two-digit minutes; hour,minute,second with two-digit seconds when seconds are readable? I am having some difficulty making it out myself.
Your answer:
5,28
